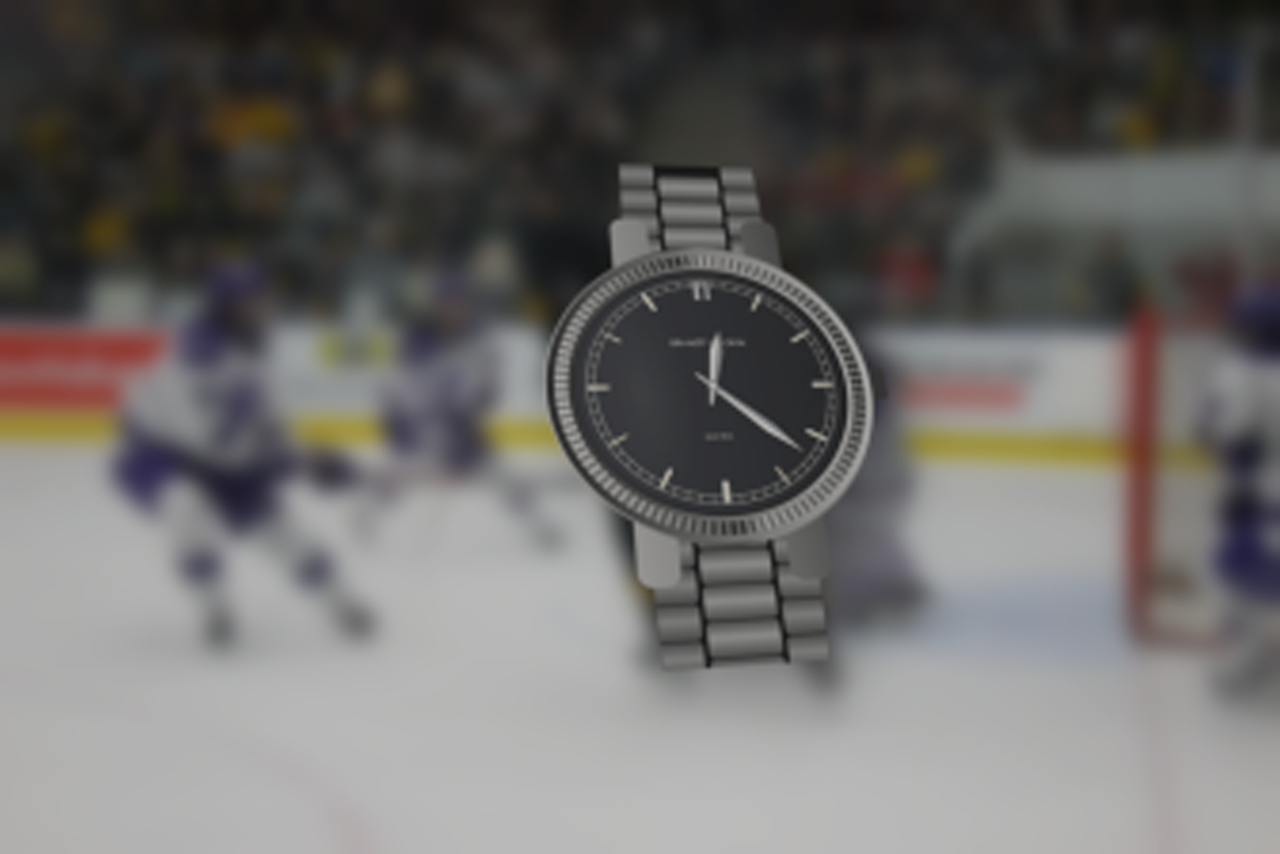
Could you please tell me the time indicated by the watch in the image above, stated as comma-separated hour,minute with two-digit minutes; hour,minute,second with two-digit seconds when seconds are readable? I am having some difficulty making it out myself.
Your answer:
12,22
